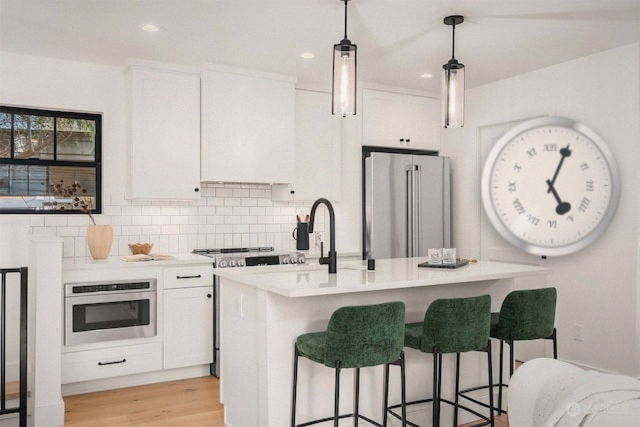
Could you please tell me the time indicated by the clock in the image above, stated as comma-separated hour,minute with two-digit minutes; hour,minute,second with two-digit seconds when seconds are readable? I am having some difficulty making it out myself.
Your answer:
5,04
